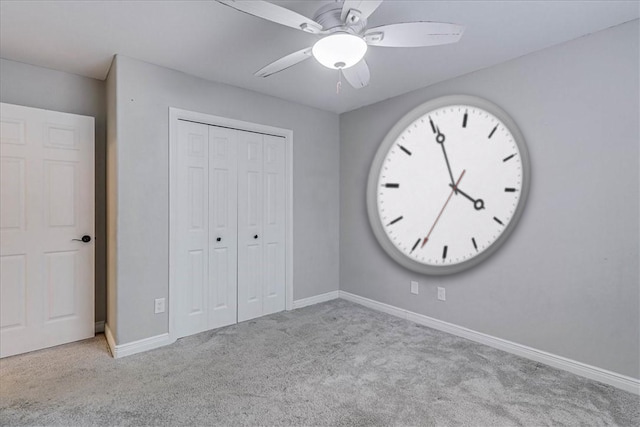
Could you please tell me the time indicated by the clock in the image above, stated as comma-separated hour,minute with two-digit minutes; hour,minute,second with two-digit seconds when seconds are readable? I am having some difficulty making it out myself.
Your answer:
3,55,34
